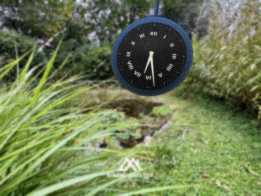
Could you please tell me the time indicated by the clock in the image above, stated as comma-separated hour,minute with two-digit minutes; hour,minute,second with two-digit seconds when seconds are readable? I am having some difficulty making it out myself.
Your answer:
6,28
